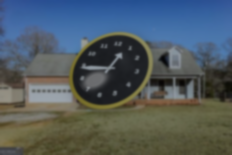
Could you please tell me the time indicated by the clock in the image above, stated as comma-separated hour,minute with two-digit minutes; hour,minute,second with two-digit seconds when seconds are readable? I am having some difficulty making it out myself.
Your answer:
12,44
